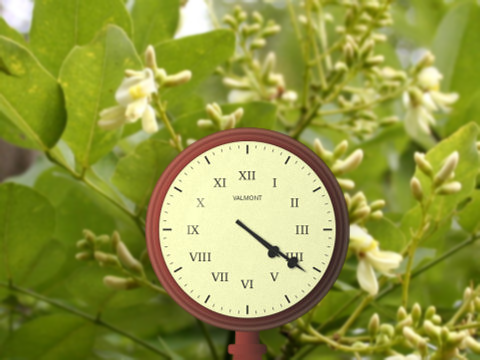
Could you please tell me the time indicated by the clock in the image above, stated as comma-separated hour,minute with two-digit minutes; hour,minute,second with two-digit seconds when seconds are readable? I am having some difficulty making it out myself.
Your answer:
4,21
